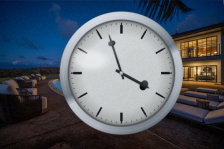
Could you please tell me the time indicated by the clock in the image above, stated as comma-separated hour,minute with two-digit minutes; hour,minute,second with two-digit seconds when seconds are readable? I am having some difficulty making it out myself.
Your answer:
3,57
